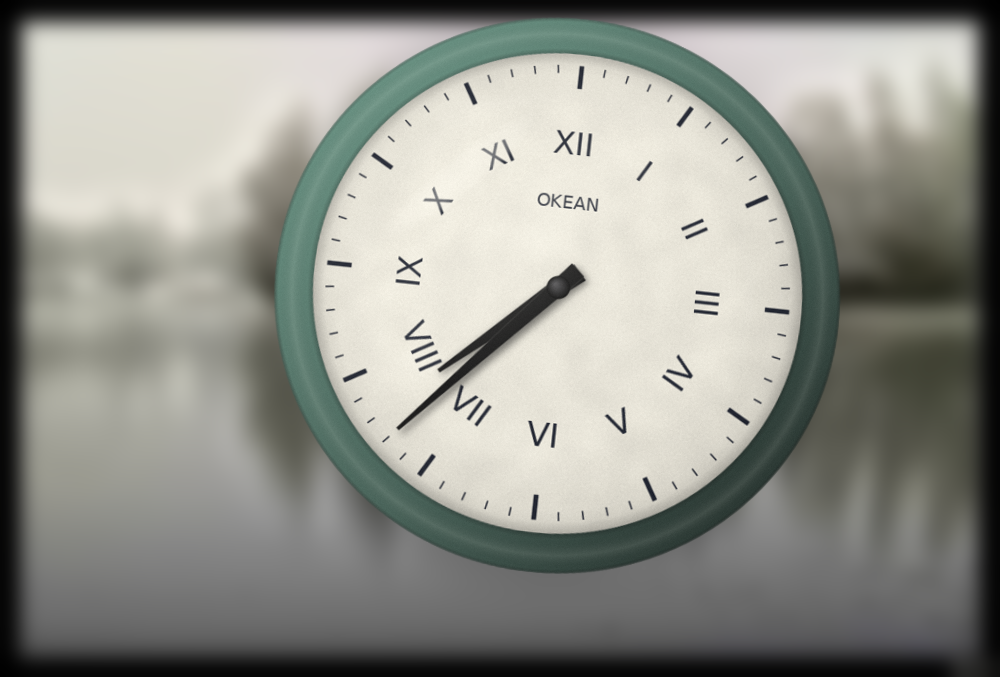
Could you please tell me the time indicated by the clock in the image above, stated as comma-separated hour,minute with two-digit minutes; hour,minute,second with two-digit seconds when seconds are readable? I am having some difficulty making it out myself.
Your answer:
7,37
